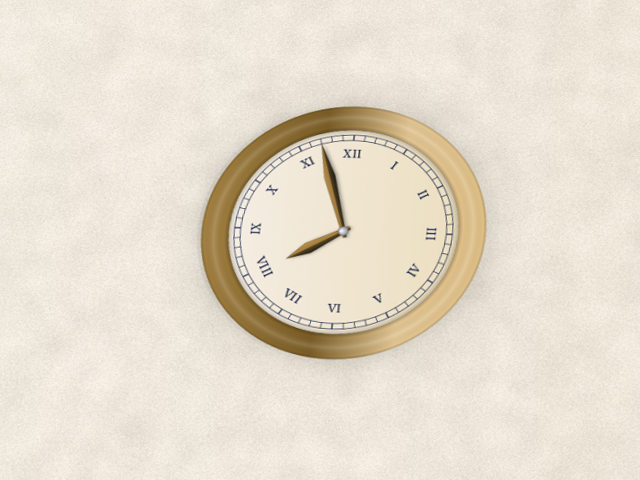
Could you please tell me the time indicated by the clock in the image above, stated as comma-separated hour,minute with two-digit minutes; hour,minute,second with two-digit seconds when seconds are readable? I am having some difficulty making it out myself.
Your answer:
7,57
